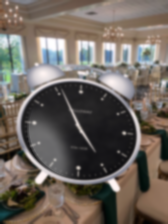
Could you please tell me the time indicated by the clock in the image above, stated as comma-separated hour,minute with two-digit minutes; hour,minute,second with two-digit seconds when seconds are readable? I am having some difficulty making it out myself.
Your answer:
4,56
